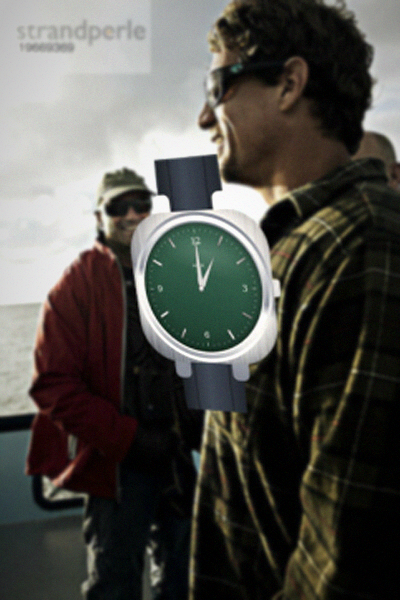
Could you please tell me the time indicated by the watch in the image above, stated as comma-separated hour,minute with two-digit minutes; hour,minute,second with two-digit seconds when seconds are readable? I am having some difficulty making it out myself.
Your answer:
1,00
